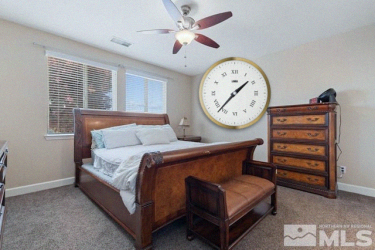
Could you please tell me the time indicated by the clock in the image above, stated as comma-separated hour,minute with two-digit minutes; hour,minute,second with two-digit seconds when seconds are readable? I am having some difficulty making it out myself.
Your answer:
1,37
